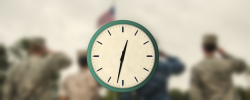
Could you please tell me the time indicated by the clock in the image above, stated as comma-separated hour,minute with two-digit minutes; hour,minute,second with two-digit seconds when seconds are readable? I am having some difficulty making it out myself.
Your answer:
12,32
